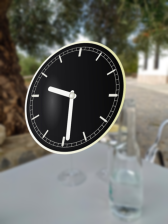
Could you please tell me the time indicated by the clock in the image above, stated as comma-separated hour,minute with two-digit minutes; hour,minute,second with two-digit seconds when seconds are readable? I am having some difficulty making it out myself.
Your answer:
9,29
